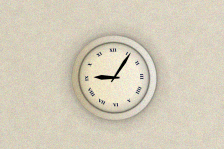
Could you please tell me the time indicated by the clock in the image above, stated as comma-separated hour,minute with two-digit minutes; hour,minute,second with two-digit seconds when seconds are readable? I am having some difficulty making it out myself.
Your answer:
9,06
